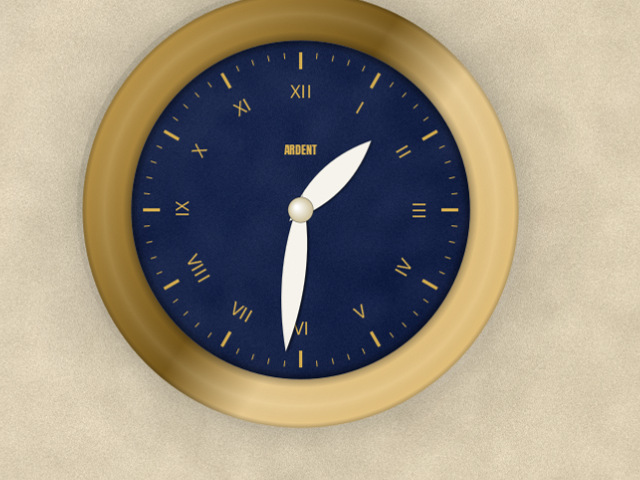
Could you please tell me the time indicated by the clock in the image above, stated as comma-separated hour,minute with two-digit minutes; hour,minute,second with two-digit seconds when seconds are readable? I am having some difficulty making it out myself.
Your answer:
1,31
